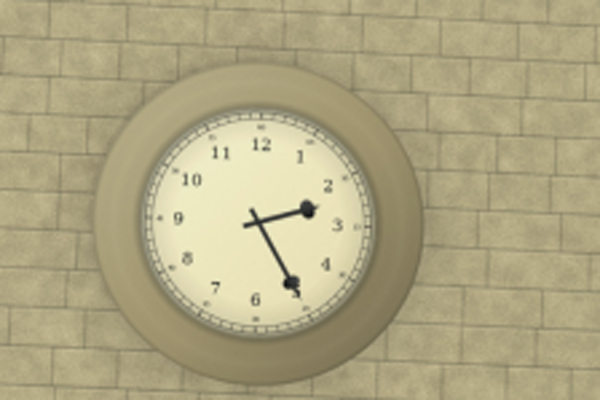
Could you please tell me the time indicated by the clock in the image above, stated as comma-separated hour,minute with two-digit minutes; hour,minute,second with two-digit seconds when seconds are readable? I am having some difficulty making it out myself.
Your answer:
2,25
